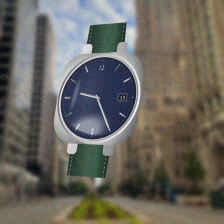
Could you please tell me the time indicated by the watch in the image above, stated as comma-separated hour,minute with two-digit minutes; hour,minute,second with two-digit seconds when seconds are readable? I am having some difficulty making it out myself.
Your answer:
9,25
